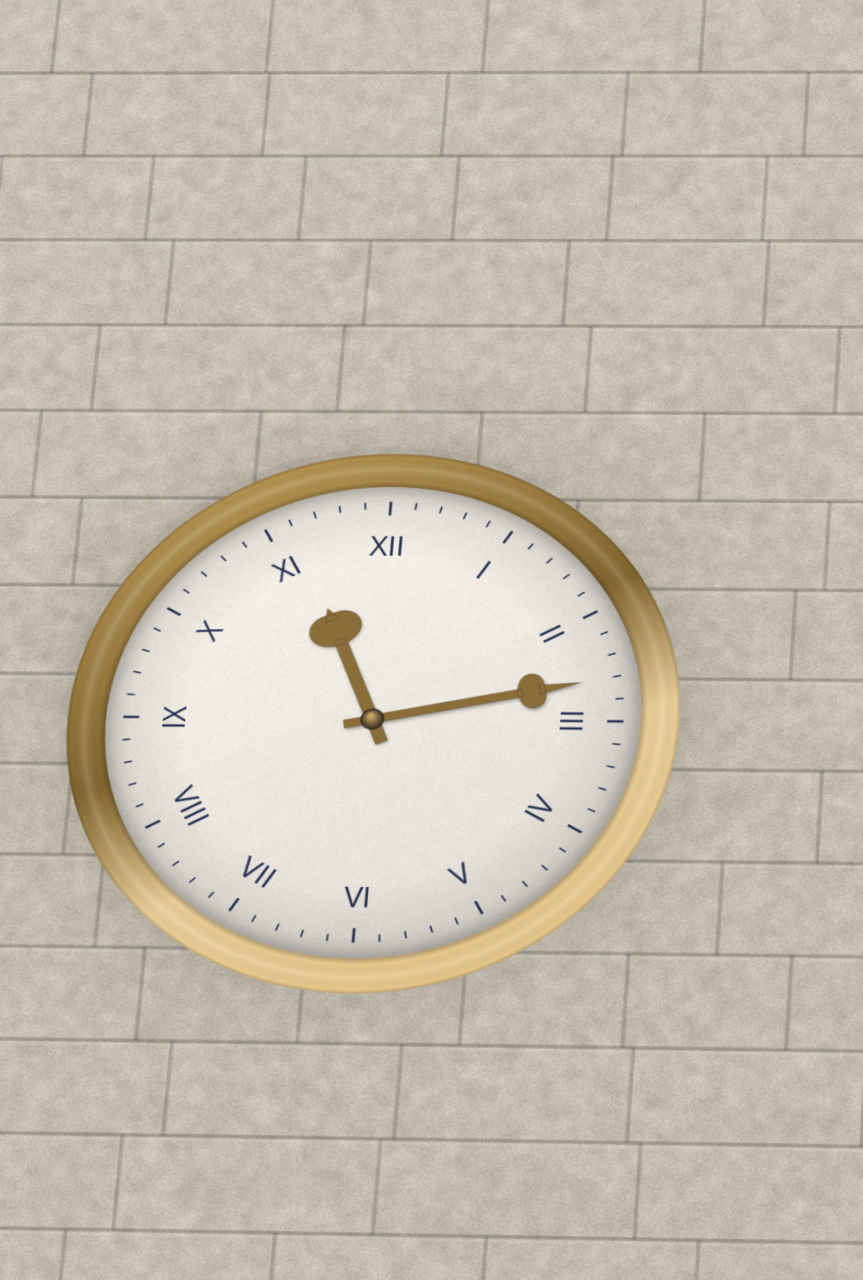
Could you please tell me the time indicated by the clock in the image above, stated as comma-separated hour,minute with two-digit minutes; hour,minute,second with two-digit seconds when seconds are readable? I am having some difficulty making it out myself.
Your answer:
11,13
